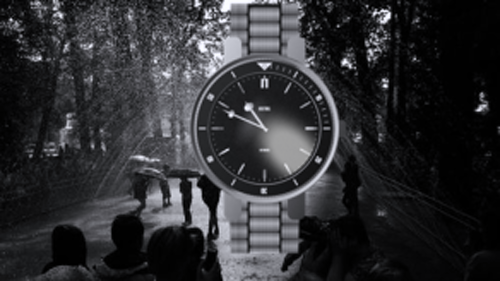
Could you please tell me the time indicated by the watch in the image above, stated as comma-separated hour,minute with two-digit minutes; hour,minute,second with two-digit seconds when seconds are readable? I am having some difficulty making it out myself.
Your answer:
10,49
